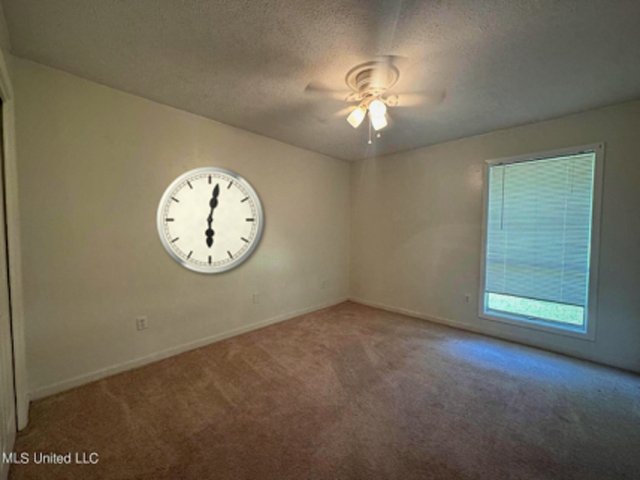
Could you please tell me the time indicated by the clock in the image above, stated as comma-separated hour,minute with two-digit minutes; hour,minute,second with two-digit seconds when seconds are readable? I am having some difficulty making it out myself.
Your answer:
6,02
